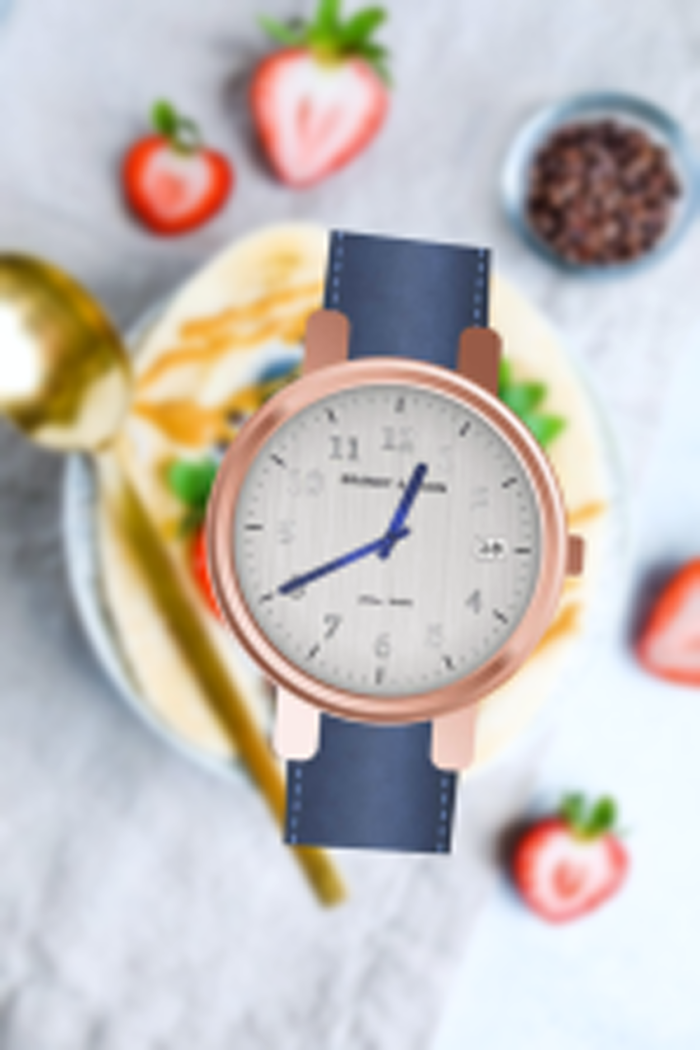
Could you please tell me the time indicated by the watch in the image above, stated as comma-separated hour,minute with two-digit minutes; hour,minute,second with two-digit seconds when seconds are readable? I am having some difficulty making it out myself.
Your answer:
12,40
